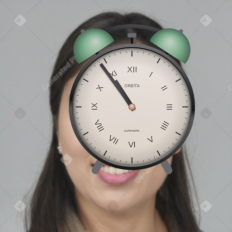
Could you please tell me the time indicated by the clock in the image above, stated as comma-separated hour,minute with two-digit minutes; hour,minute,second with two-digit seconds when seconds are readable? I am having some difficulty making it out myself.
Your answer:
10,54
